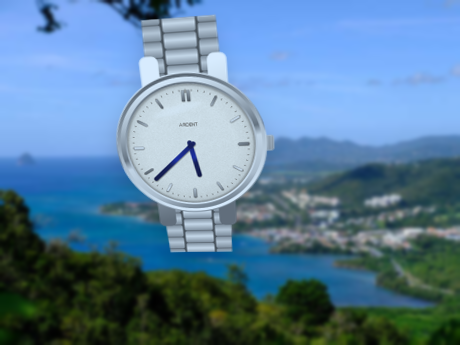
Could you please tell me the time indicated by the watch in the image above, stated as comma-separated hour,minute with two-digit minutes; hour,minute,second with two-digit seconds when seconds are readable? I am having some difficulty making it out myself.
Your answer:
5,38
